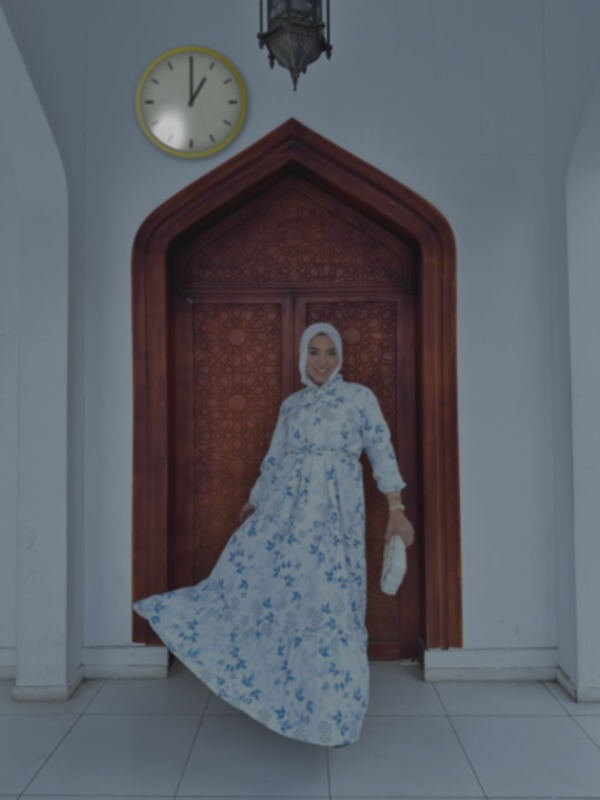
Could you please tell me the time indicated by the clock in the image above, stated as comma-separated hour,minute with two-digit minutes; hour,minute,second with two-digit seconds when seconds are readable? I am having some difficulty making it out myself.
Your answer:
1,00
